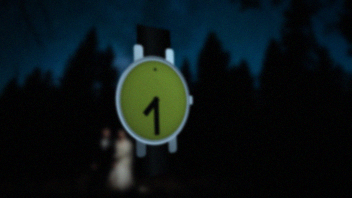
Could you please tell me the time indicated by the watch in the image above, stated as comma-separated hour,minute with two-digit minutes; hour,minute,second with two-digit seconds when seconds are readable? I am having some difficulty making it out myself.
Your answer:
7,30
